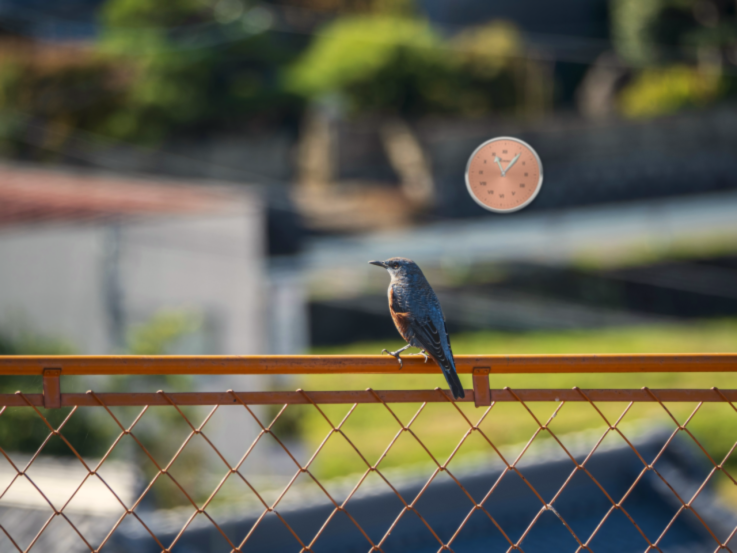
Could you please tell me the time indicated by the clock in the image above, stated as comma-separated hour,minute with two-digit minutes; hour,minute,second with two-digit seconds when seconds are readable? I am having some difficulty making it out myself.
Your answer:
11,06
